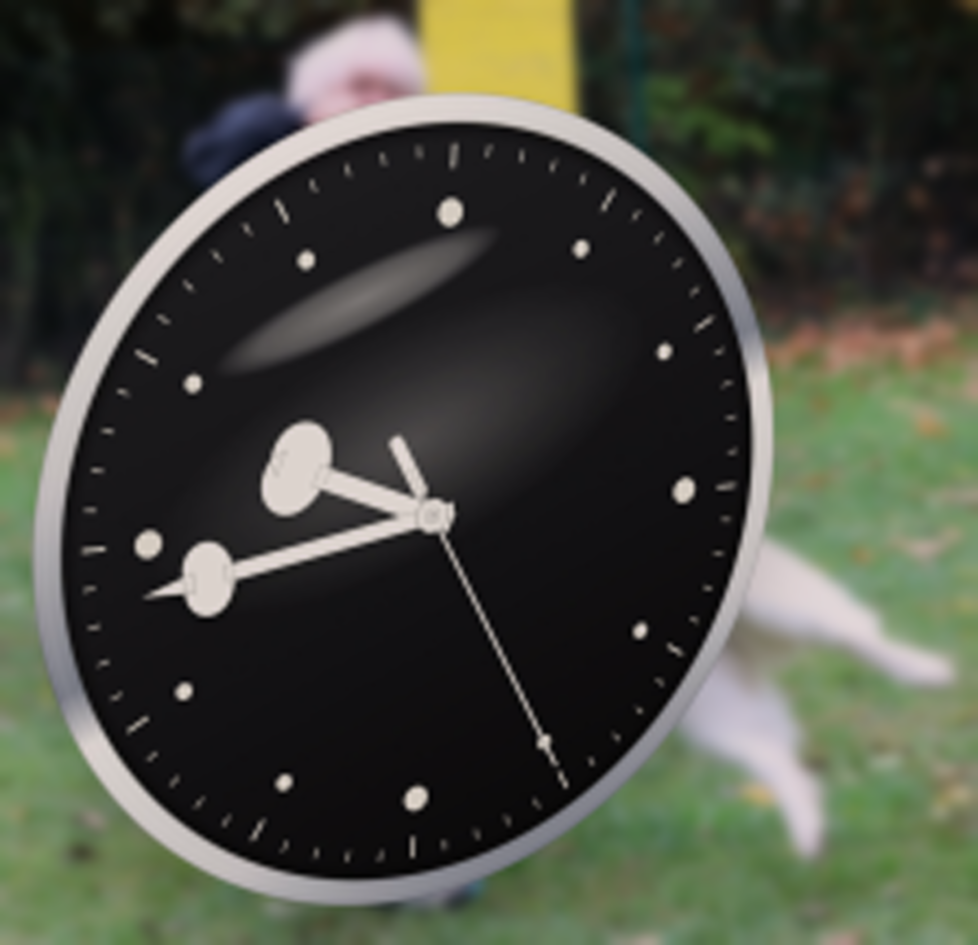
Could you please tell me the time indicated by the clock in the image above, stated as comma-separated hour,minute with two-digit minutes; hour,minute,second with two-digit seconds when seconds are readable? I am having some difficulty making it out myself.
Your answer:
9,43,25
